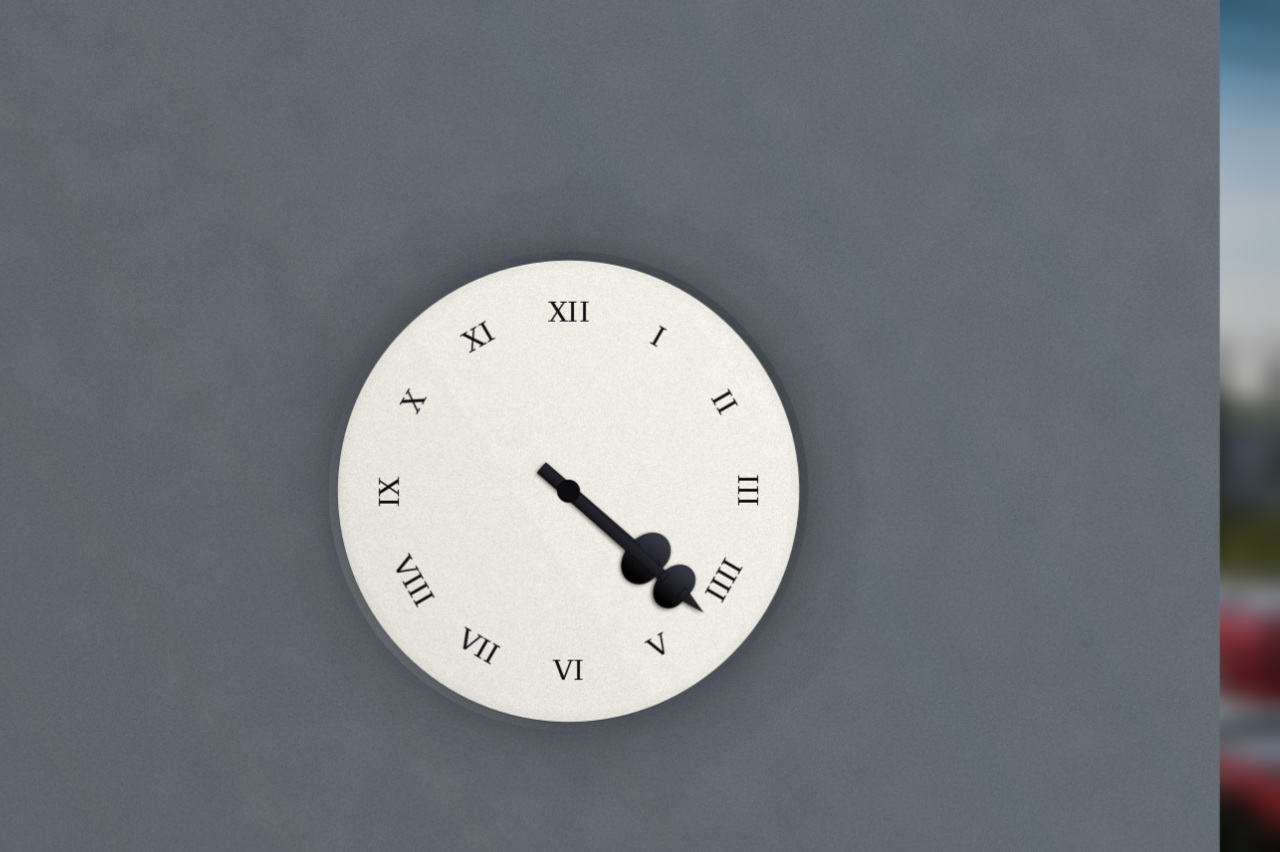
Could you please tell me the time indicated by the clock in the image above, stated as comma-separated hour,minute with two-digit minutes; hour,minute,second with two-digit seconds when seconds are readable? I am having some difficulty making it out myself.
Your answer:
4,22
